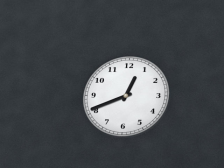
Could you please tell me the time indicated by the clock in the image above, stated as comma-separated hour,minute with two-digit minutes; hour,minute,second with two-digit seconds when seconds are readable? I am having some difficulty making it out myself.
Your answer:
12,41
